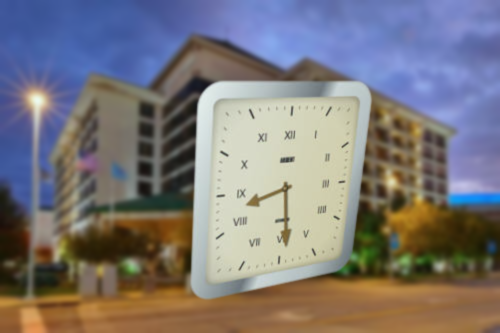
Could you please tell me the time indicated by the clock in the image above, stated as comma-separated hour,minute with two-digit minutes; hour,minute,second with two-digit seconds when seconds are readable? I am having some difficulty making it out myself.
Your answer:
8,29
